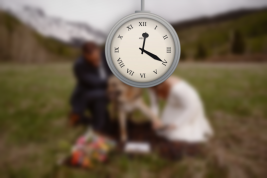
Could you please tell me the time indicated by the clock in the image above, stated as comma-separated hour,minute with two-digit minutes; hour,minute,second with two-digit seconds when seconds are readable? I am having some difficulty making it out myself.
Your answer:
12,20
